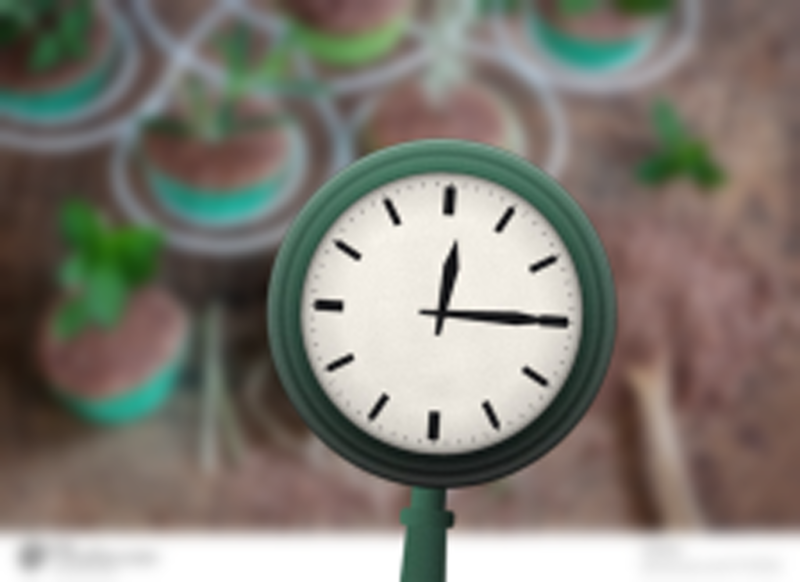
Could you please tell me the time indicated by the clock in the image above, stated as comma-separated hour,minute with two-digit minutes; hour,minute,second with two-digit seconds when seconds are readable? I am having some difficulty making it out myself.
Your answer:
12,15
